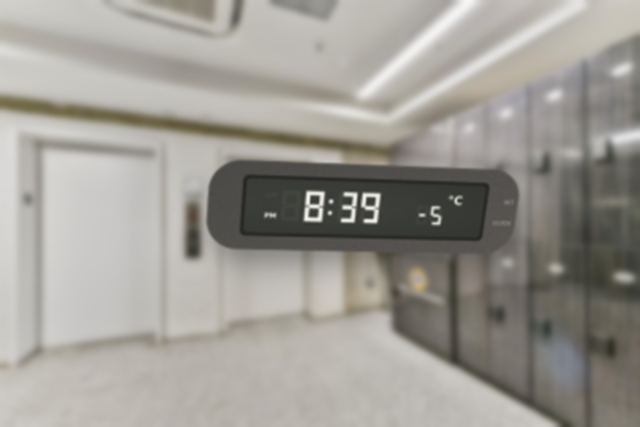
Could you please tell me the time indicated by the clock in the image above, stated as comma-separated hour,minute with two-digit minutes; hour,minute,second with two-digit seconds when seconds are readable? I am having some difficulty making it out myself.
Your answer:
8,39
